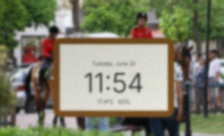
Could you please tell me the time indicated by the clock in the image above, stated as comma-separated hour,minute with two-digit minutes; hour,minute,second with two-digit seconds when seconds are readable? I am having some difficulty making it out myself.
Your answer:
11,54
